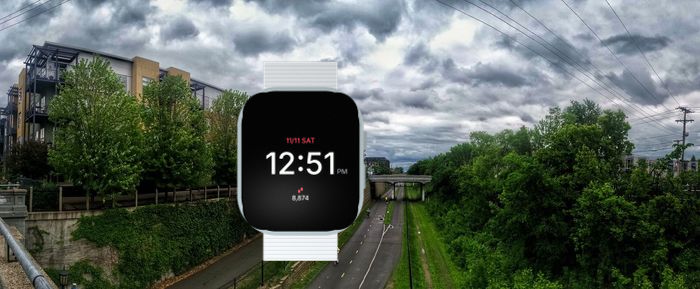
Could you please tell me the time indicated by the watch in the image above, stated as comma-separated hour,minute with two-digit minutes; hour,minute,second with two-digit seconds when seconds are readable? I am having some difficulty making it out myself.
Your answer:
12,51
